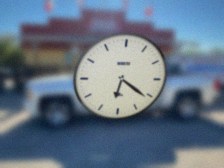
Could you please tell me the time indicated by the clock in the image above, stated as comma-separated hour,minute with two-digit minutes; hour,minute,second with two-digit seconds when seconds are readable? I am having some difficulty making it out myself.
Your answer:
6,21
